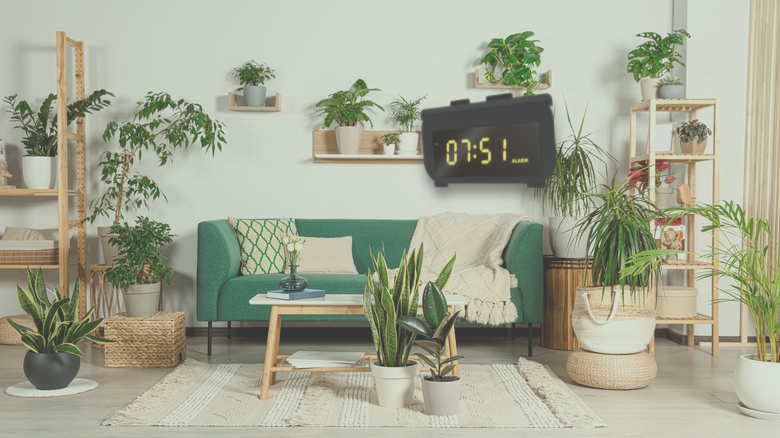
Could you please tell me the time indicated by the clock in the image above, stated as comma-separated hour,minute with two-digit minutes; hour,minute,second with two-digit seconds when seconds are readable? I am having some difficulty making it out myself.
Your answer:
7,51
